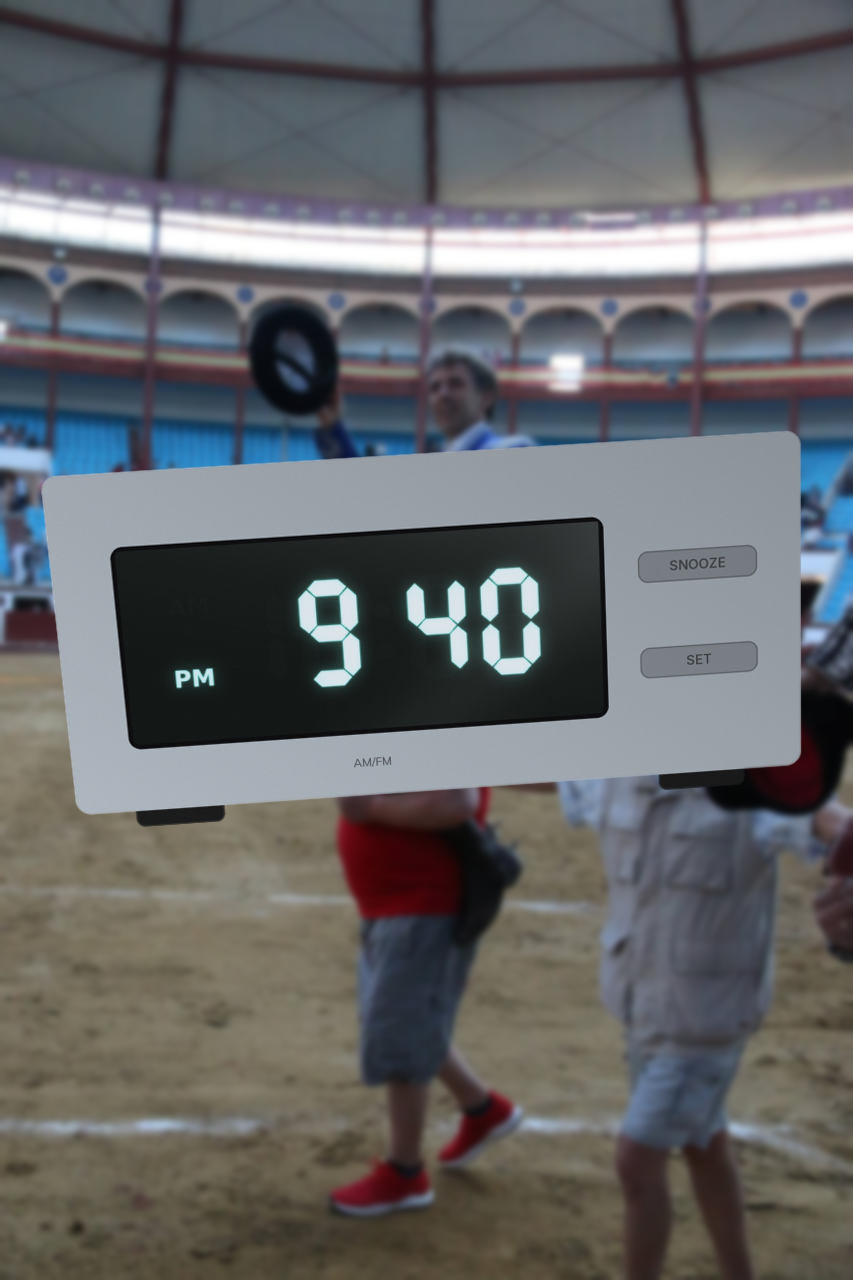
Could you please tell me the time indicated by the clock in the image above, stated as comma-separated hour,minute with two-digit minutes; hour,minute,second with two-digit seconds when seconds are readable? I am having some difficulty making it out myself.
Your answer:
9,40
